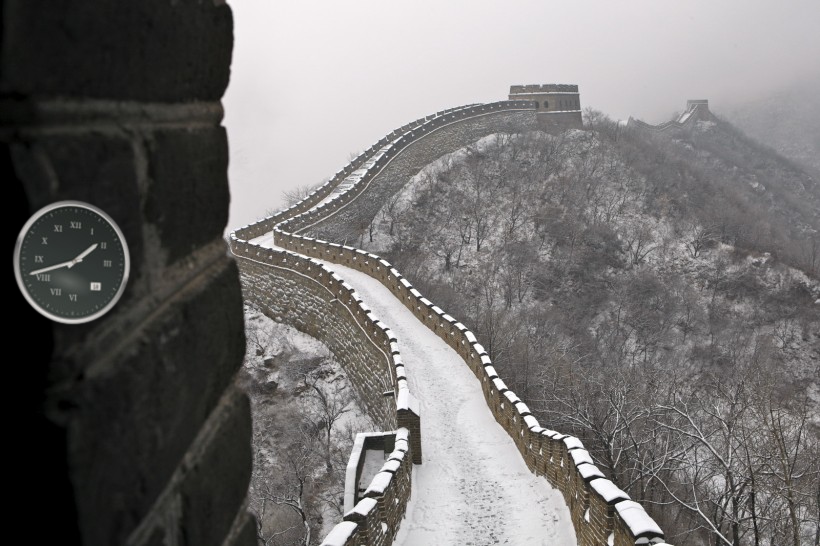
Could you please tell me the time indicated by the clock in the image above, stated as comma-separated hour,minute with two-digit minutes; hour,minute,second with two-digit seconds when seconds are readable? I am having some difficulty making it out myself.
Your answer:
1,42
